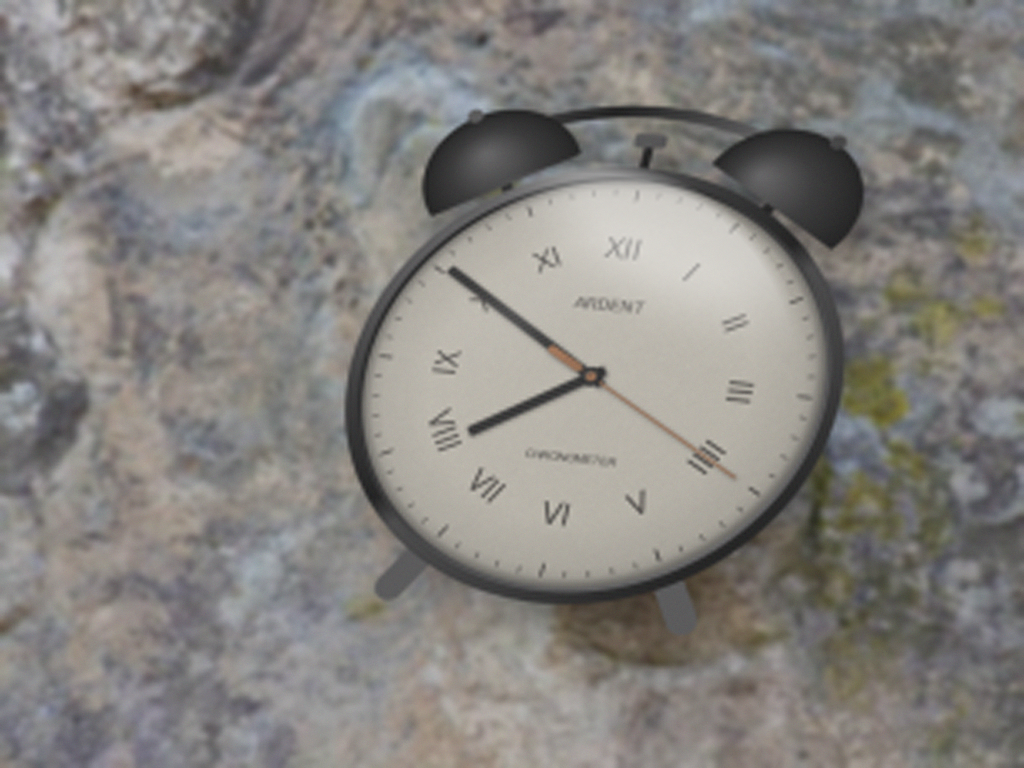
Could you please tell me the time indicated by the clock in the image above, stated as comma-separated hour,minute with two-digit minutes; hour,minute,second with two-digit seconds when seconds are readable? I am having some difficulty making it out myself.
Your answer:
7,50,20
